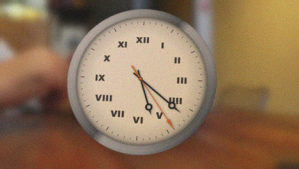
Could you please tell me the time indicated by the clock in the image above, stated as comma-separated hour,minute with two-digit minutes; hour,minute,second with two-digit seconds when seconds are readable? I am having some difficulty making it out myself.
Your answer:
5,21,24
